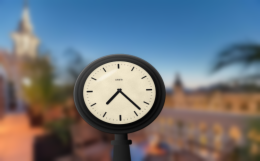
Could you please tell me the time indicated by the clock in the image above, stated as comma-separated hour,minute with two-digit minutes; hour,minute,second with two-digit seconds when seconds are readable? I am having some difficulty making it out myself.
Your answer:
7,23
